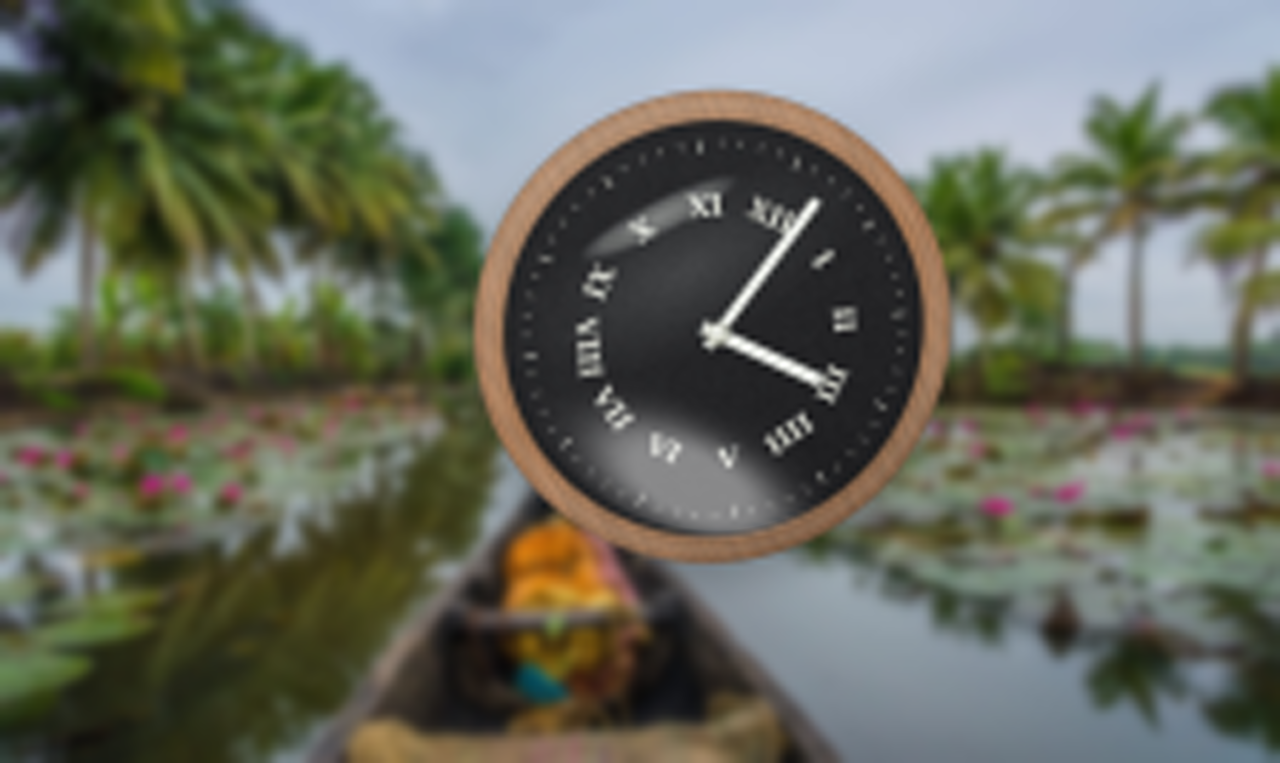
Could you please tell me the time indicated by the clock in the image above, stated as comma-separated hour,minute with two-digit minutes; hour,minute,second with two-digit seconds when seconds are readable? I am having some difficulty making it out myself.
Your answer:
3,02
